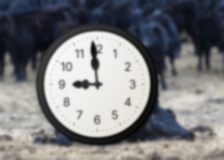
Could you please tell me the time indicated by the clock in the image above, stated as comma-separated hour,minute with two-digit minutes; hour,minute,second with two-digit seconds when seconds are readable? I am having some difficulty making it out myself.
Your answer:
8,59
